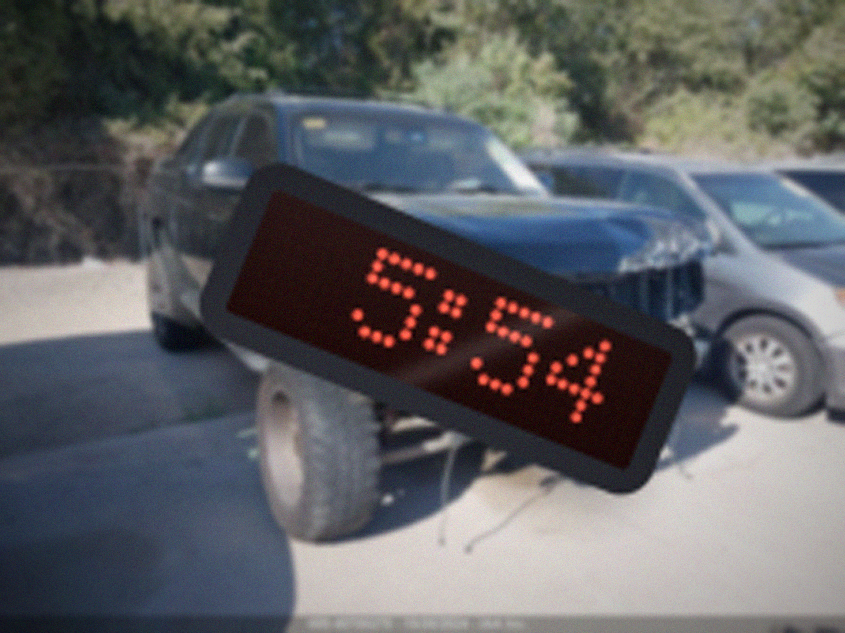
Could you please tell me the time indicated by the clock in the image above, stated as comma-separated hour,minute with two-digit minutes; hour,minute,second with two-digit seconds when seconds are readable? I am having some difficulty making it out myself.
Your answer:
5,54
